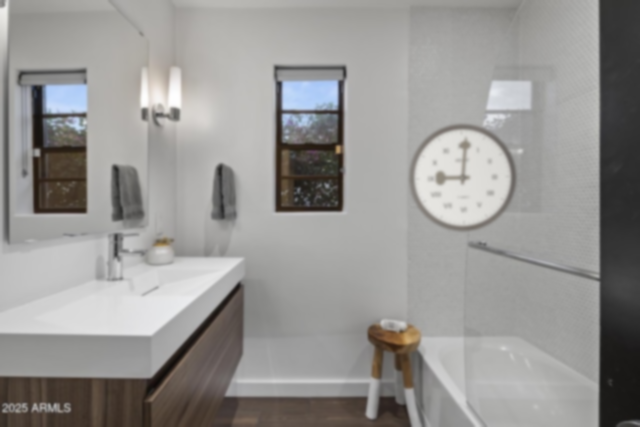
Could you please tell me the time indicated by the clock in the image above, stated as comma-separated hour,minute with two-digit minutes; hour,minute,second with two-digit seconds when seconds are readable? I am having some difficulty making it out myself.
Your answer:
9,01
